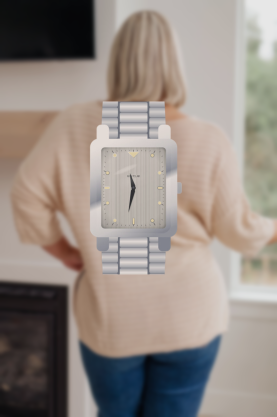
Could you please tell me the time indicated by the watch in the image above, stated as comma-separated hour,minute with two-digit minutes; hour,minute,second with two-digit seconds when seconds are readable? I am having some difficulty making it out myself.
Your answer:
11,32
